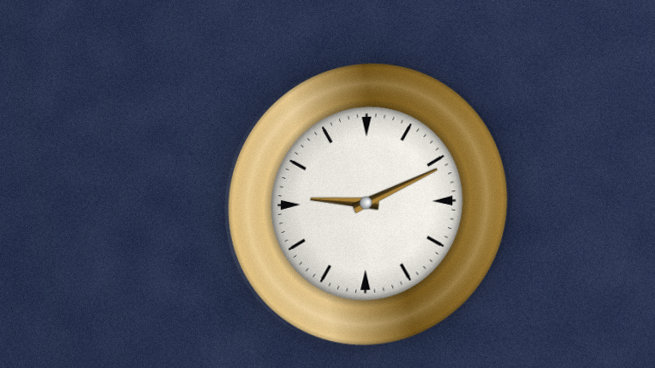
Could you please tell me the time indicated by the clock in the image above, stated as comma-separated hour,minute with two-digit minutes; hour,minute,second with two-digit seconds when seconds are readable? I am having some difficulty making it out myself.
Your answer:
9,11
